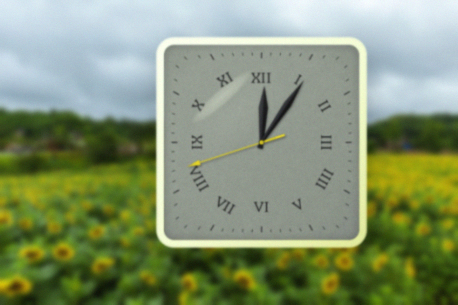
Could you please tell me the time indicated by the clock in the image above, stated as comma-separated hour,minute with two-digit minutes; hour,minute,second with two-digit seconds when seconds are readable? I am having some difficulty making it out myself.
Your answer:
12,05,42
